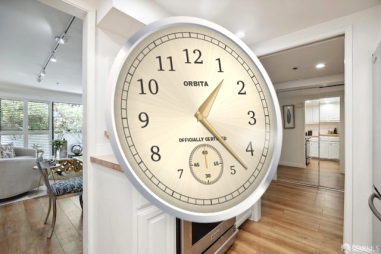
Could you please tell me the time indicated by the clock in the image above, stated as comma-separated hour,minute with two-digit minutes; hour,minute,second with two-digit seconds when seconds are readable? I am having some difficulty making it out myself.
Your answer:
1,23
